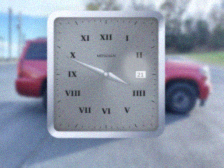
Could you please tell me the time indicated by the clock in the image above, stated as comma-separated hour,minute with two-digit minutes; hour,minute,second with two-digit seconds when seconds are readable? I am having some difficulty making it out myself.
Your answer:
3,49
